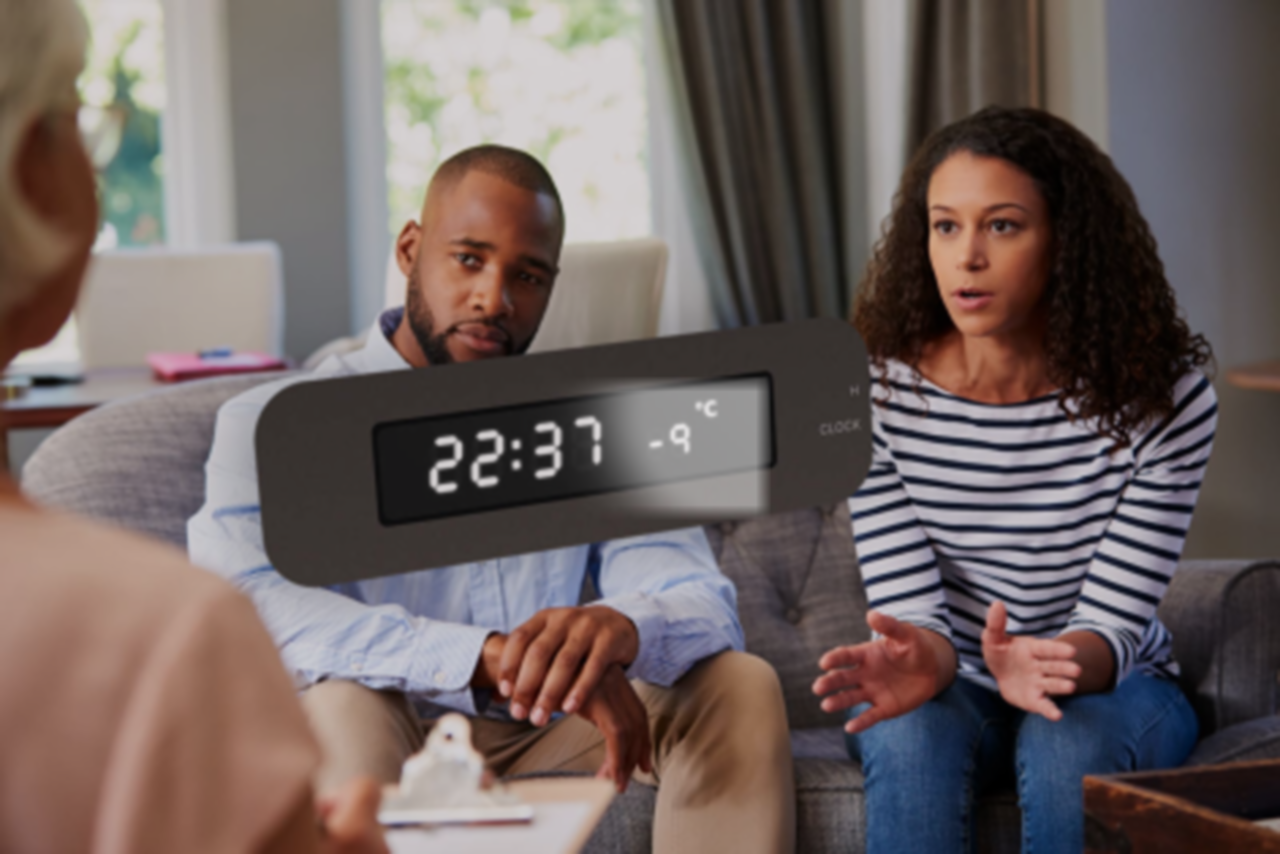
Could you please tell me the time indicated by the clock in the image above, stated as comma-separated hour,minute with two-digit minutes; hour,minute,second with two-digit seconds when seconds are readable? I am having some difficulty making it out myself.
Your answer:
22,37
